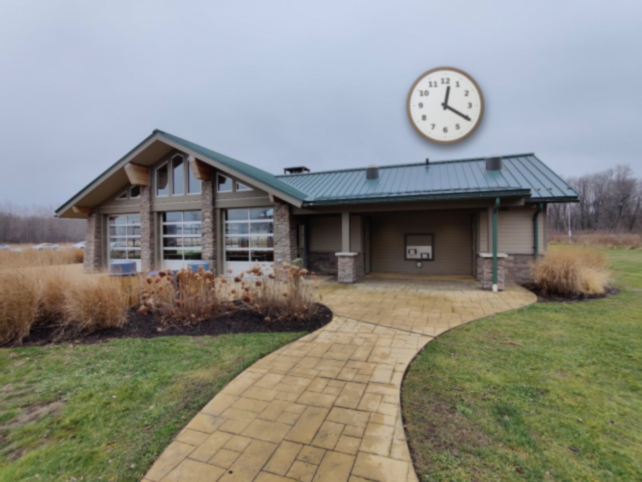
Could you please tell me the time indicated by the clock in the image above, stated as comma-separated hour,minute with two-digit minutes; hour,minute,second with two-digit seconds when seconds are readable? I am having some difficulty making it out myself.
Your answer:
12,20
